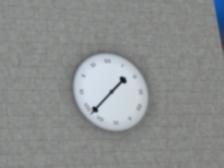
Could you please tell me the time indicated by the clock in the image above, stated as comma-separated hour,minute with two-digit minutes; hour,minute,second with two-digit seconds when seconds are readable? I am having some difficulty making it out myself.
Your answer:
1,38
